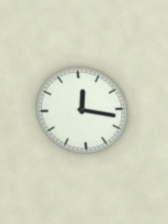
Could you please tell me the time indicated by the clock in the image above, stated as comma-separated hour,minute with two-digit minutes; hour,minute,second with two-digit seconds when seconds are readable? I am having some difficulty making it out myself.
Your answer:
12,17
